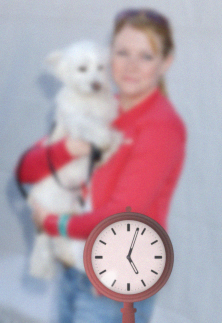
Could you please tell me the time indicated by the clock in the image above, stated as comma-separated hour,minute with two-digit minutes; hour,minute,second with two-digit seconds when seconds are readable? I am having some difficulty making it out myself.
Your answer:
5,03
